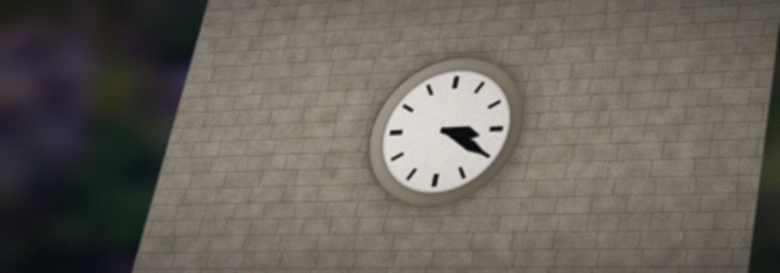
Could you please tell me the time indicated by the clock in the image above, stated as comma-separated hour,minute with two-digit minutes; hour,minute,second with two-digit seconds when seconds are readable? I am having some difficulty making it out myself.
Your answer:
3,20
